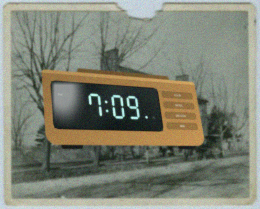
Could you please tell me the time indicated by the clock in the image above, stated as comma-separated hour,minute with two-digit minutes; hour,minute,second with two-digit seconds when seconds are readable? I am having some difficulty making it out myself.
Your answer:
7,09
